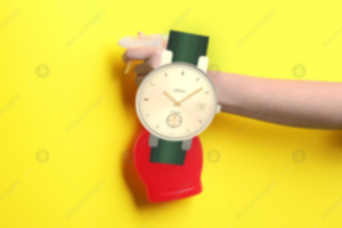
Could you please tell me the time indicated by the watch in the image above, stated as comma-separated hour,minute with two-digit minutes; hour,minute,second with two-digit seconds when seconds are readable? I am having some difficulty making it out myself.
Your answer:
10,08
